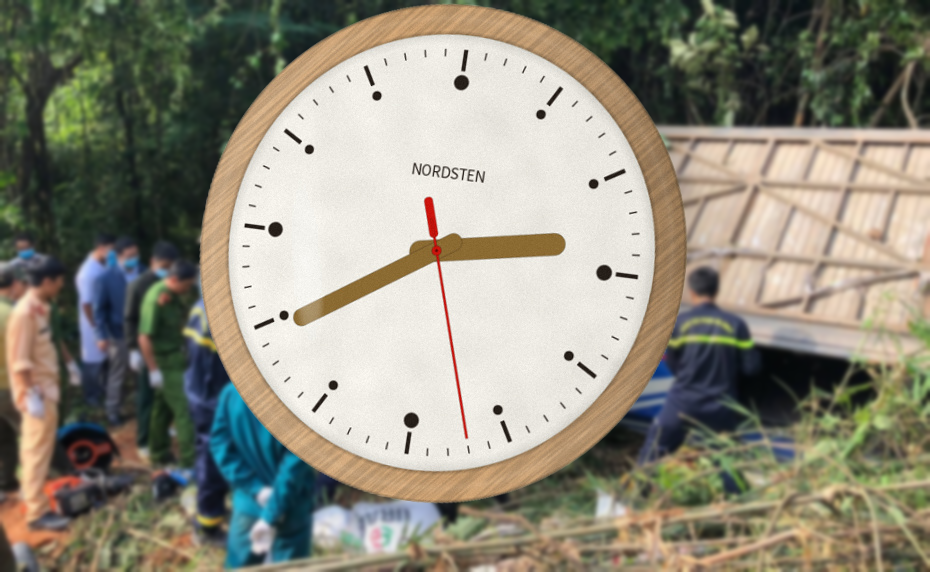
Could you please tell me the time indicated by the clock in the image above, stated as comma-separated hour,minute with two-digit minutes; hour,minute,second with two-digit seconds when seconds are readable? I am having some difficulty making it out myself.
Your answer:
2,39,27
